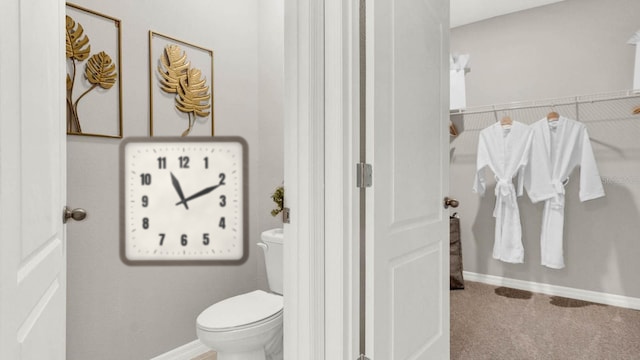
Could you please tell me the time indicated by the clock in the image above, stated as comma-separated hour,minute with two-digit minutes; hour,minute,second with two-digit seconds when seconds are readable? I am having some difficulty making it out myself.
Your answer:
11,11
